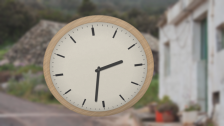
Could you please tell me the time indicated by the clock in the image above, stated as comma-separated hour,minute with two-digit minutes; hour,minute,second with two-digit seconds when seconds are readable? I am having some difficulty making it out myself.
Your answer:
2,32
